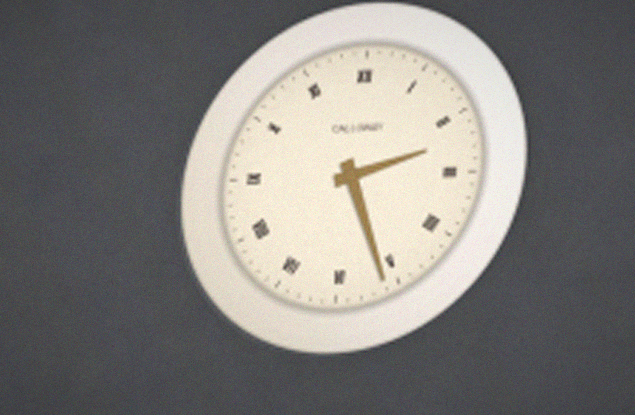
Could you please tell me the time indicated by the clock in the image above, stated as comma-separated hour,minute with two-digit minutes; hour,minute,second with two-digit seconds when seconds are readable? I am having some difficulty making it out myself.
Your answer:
2,26
